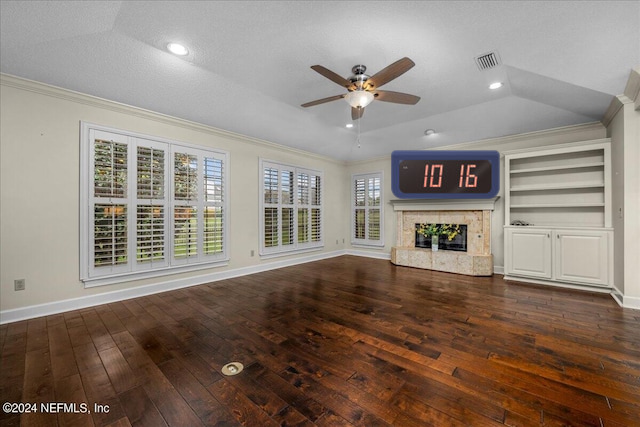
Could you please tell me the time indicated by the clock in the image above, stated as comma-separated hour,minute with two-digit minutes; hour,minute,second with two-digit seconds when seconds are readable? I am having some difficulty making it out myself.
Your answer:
10,16
